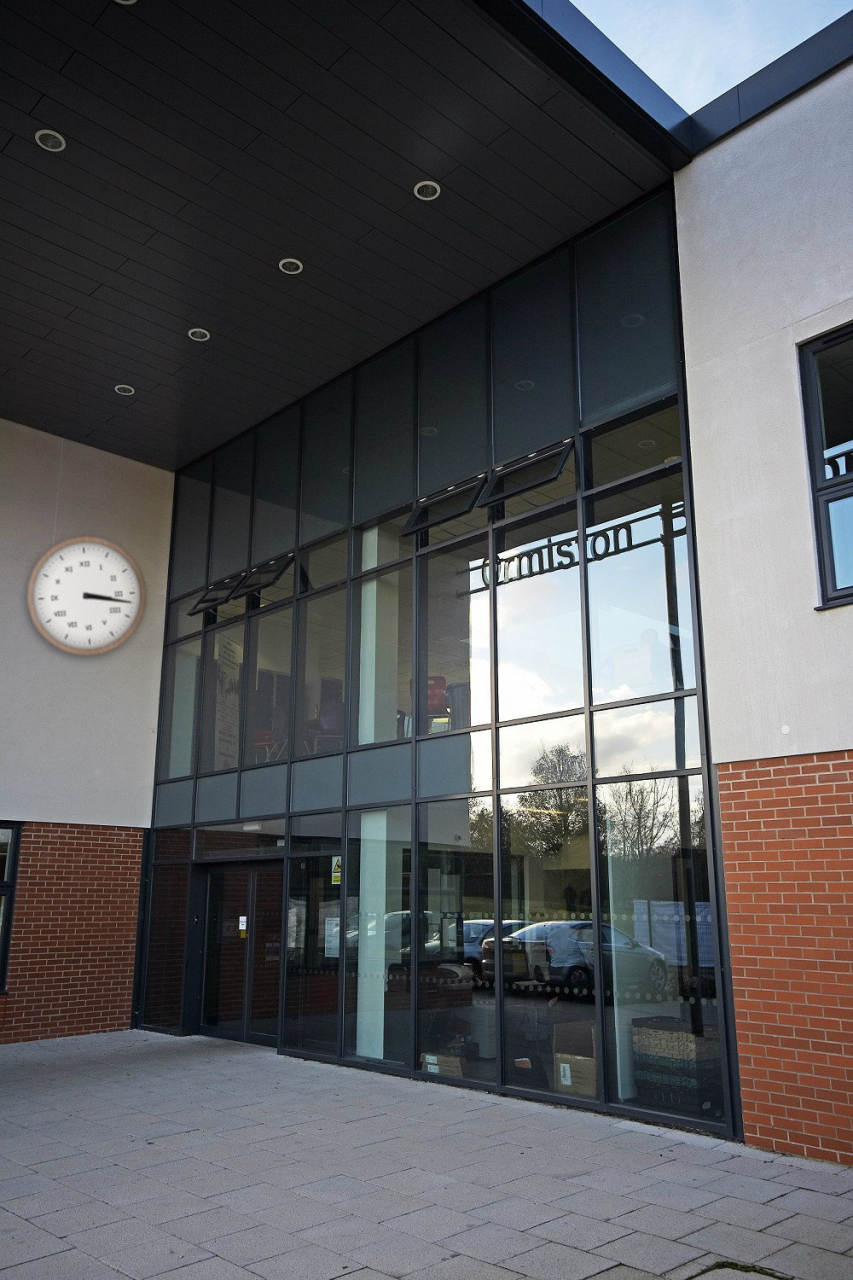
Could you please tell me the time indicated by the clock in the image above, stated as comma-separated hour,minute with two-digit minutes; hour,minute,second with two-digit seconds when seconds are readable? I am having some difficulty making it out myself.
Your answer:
3,17
